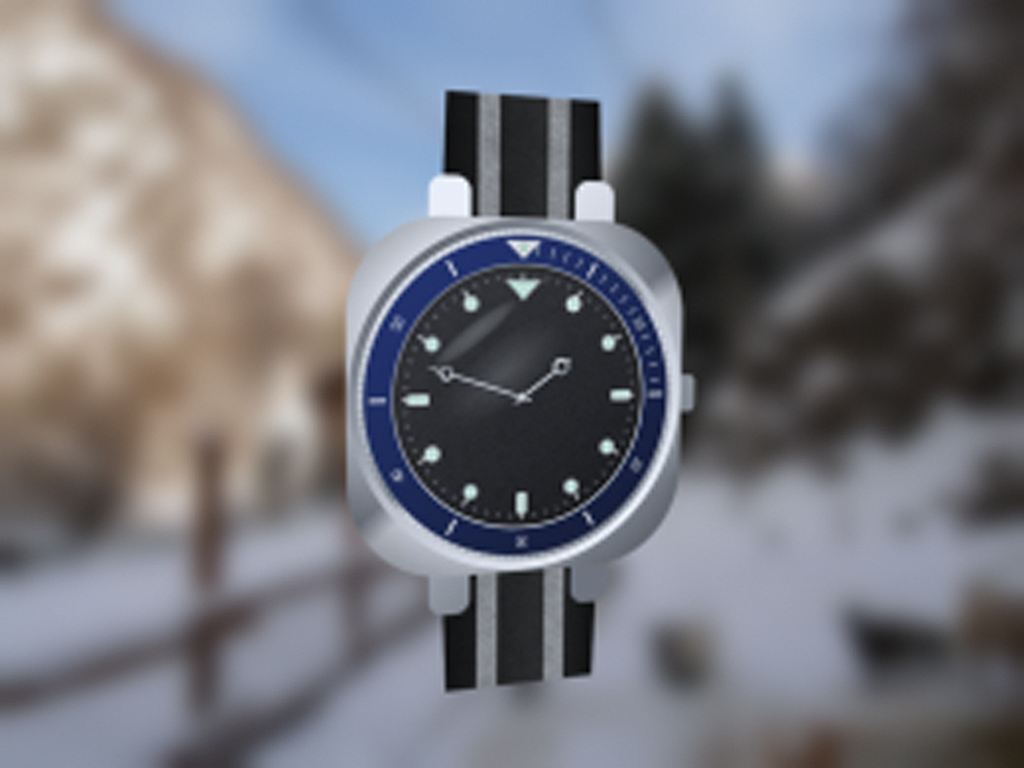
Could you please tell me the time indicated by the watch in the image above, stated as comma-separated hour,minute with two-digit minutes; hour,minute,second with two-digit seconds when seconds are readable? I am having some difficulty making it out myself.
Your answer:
1,48
